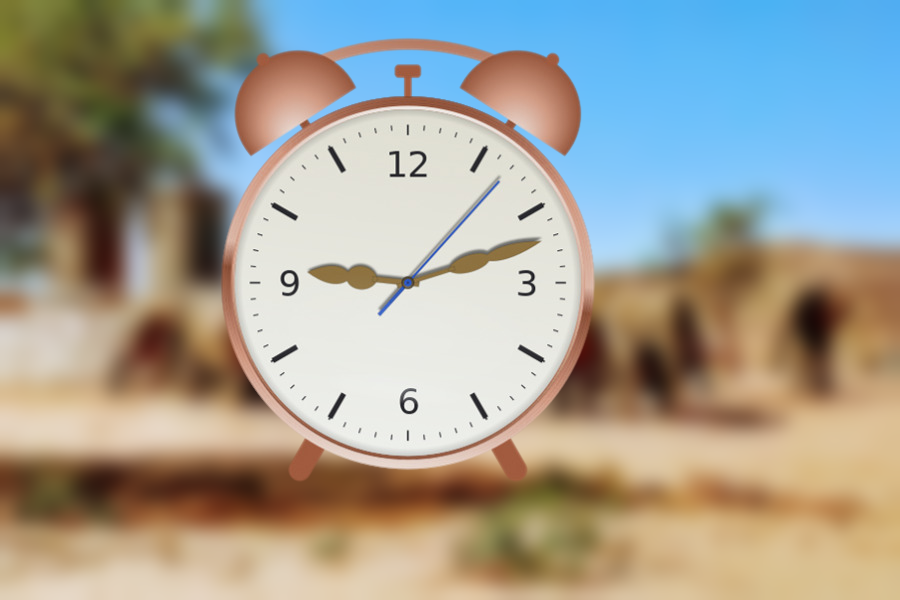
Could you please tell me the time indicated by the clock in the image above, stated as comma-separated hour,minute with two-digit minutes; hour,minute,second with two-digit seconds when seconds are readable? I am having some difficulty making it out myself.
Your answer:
9,12,07
